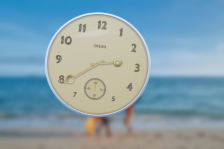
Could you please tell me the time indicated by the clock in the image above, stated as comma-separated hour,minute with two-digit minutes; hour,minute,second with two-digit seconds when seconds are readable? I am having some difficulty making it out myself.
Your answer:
2,39
